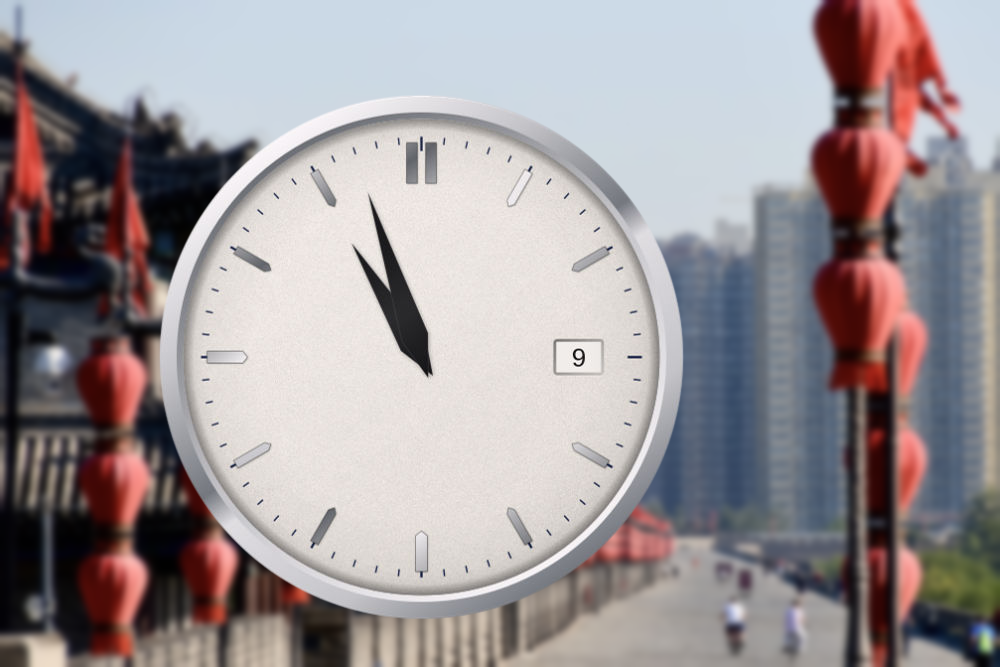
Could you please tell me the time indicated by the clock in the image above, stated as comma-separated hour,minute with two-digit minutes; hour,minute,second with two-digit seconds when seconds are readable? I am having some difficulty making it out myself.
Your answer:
10,57
